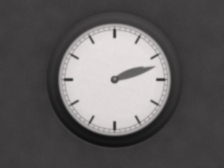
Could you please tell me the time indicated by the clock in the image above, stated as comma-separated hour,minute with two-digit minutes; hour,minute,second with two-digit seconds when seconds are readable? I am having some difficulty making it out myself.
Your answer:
2,12
